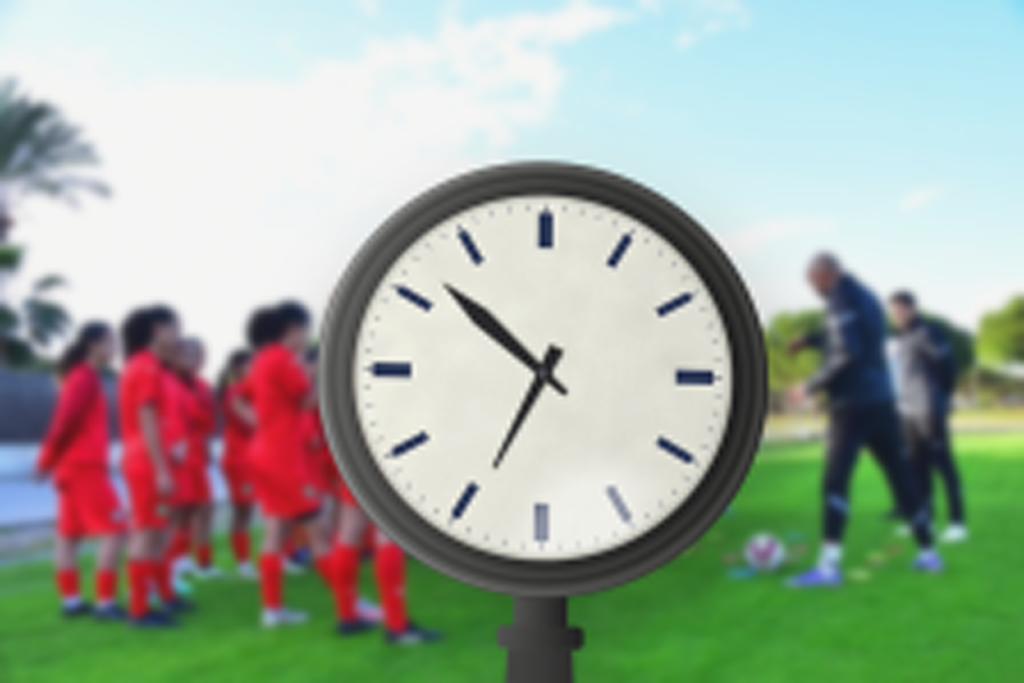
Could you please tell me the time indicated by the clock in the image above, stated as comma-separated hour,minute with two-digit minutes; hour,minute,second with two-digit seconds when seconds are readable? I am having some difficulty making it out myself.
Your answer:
6,52
